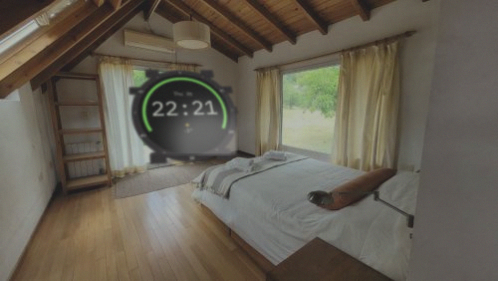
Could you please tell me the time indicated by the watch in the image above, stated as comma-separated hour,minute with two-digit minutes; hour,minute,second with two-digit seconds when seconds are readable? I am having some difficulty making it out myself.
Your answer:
22,21
